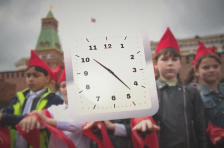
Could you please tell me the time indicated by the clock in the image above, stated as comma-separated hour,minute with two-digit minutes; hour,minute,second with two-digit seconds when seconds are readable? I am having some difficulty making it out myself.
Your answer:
10,23
